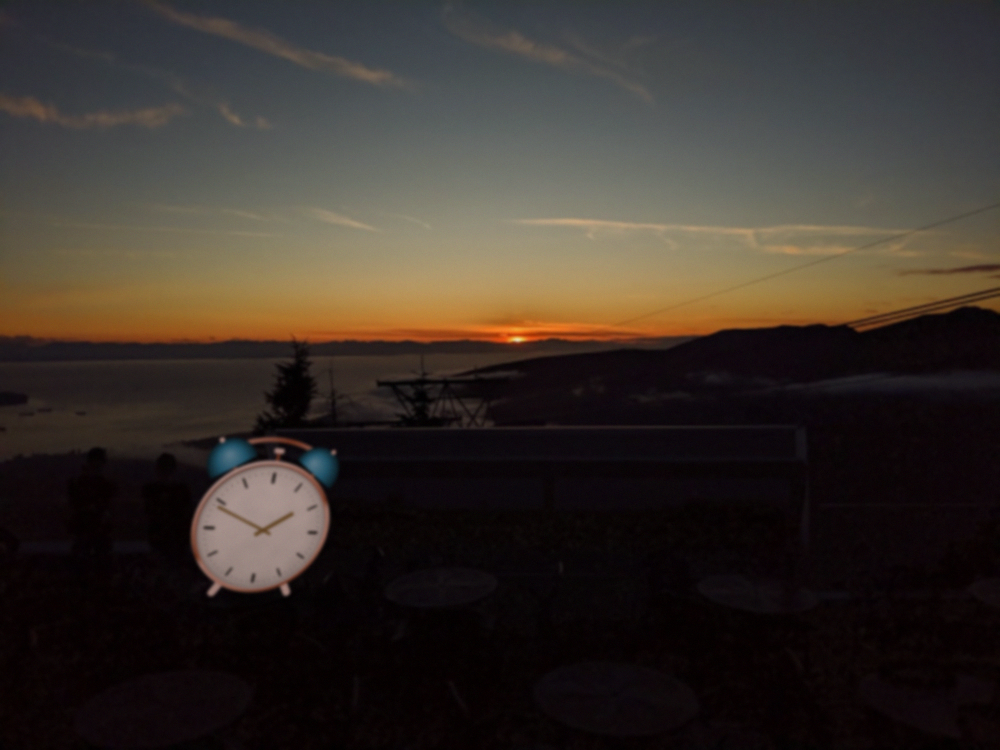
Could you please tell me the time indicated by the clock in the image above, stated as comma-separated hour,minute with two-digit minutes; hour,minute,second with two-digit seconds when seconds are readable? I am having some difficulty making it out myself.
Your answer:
1,49
